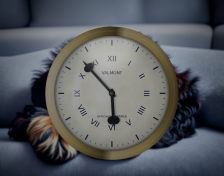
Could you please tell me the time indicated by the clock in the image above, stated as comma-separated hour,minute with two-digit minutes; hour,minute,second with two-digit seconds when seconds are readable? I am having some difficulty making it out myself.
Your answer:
5,53
